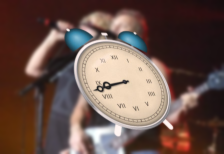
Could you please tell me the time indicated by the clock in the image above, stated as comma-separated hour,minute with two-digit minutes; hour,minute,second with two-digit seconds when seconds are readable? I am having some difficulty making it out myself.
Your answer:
8,43
